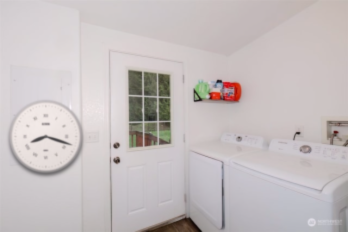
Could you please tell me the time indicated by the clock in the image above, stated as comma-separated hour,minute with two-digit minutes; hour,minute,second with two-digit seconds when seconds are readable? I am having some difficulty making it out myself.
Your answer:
8,18
